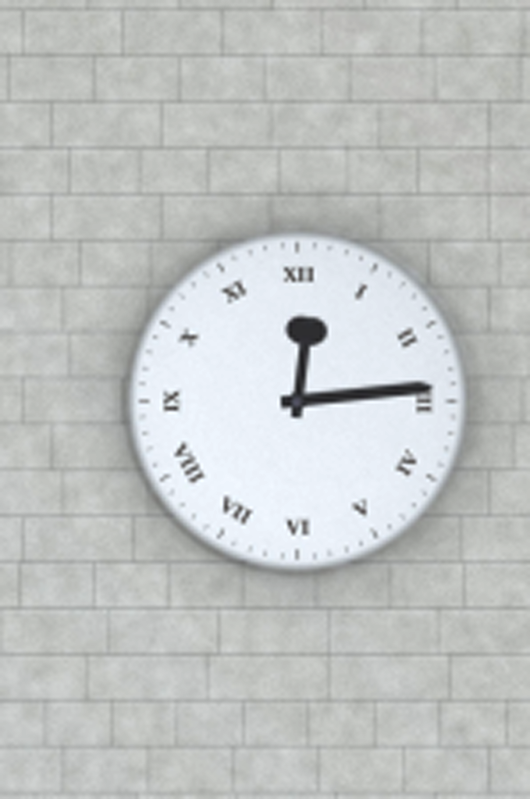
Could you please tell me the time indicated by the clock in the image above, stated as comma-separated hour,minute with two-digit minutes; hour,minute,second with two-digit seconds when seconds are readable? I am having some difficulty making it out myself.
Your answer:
12,14
